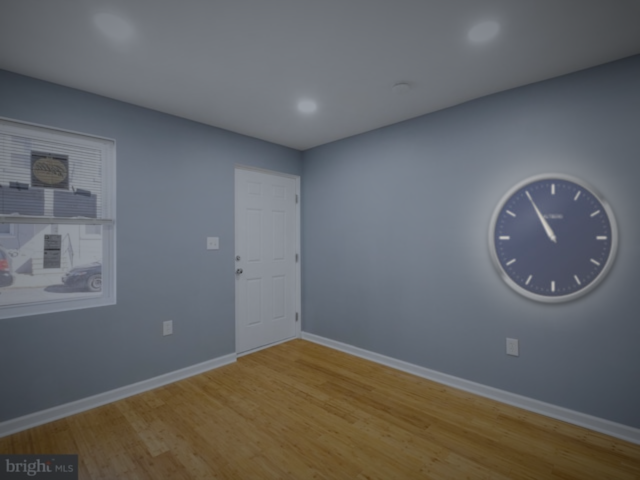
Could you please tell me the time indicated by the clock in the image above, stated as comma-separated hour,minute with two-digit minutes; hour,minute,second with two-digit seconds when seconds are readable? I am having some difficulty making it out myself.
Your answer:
10,55
